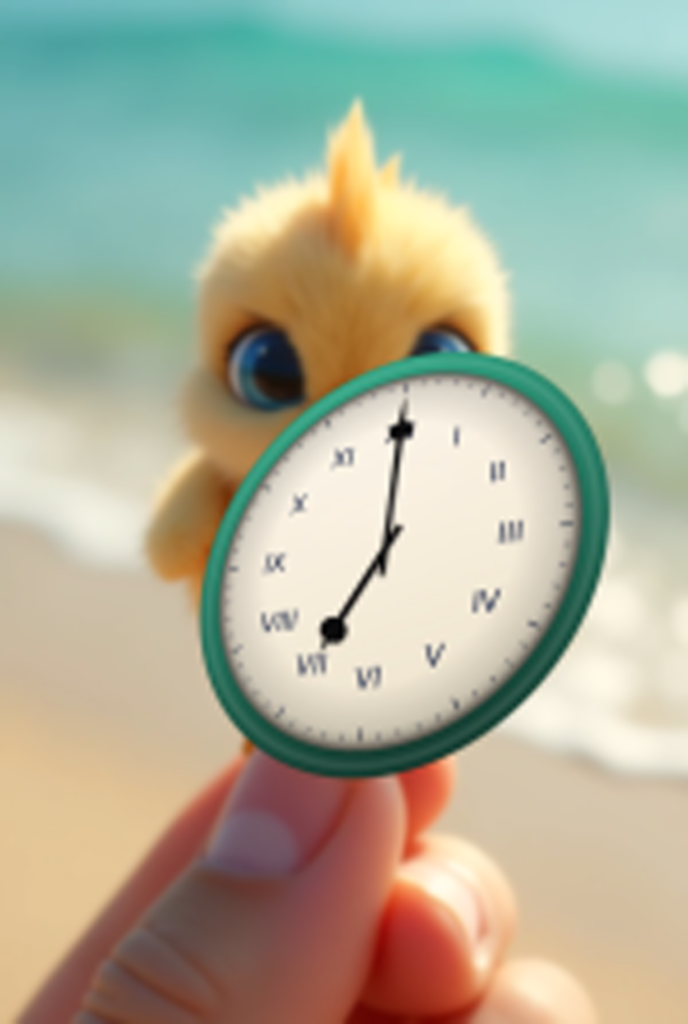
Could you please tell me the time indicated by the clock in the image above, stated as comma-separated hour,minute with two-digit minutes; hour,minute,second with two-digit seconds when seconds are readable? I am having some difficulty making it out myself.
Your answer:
7,00
